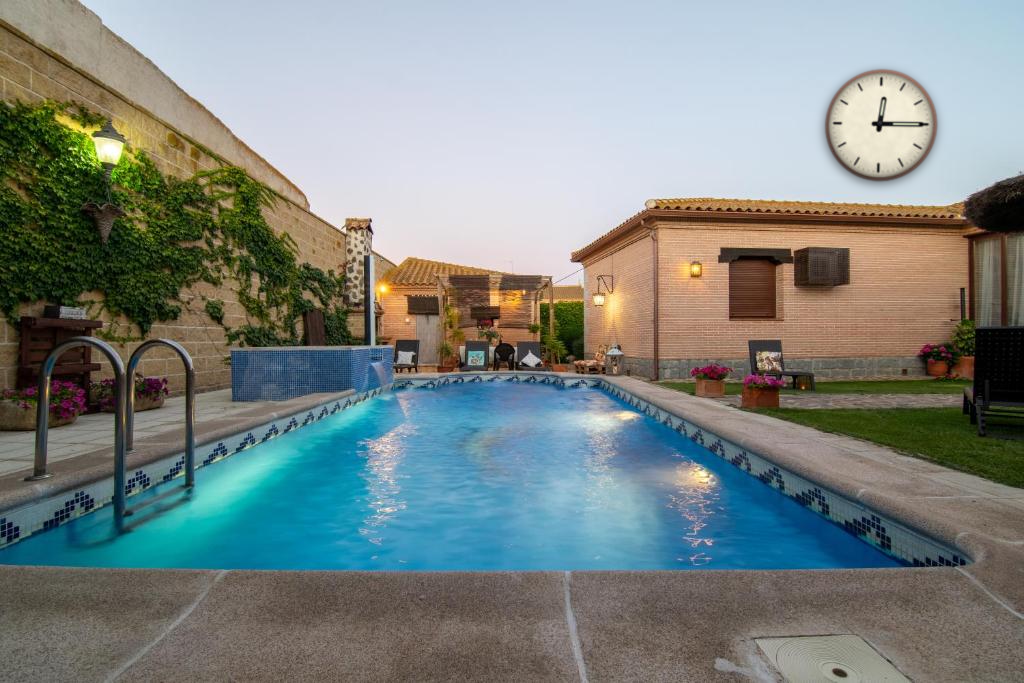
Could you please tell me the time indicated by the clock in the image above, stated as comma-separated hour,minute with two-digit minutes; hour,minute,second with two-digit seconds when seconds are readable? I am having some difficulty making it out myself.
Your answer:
12,15
